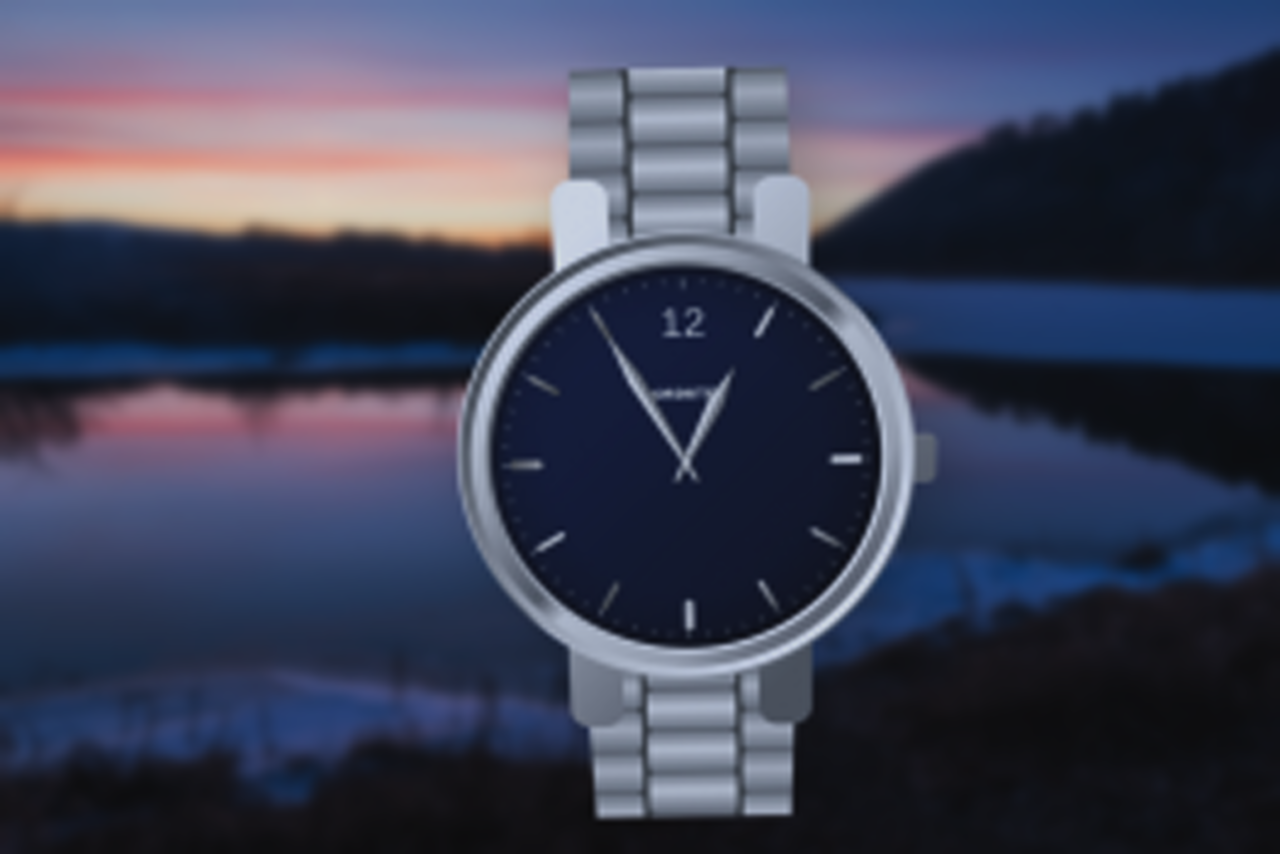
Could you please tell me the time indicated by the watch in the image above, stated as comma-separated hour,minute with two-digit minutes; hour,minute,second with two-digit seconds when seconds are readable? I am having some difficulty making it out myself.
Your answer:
12,55
